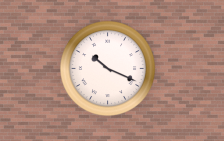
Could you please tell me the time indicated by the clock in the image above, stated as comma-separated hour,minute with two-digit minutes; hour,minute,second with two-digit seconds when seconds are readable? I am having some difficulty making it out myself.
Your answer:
10,19
